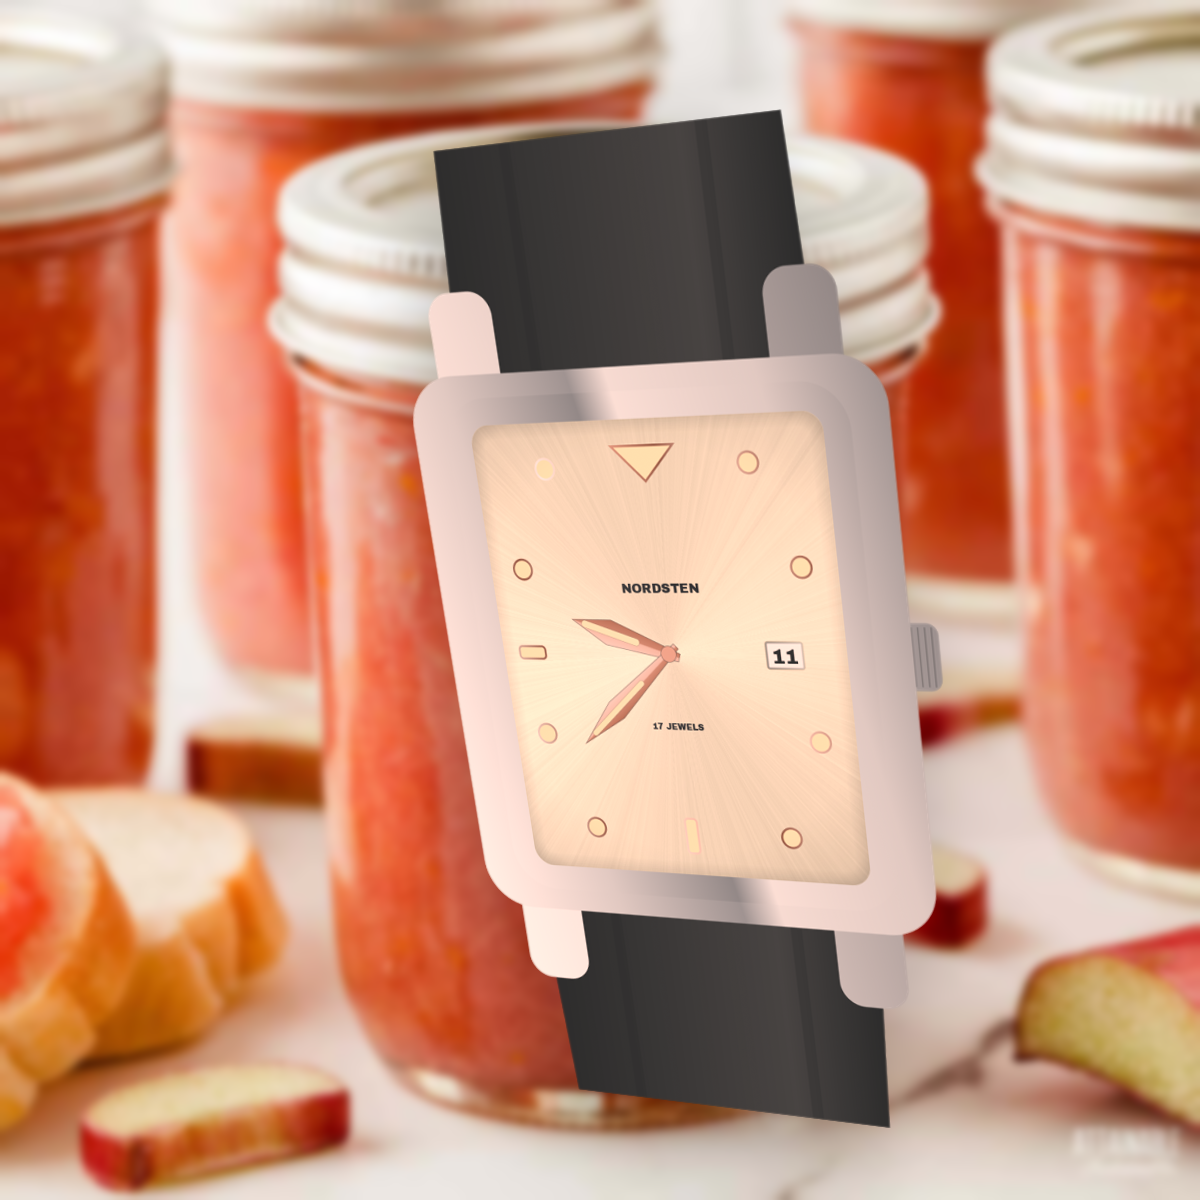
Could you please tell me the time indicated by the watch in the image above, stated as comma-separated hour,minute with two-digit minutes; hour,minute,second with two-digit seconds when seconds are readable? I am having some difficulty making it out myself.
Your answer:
9,38
